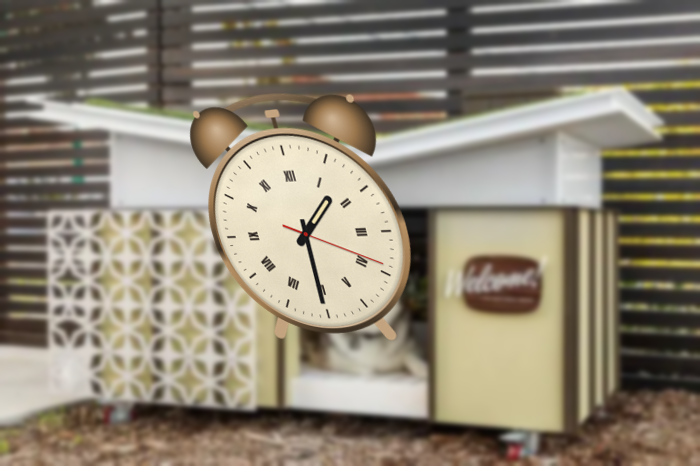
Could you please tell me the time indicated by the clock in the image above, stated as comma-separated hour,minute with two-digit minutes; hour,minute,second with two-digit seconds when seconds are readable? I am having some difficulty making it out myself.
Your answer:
1,30,19
